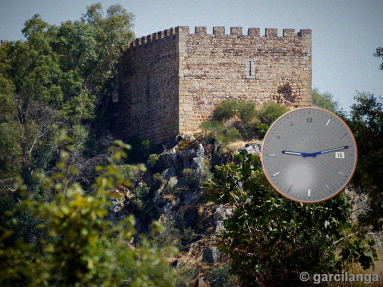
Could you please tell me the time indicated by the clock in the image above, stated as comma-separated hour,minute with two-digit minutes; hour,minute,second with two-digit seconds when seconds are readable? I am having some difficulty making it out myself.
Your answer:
9,13
